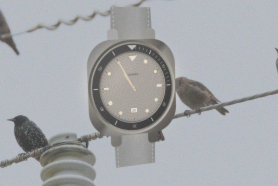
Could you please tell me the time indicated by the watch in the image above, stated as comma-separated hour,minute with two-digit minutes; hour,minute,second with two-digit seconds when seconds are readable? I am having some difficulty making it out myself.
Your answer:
10,55
